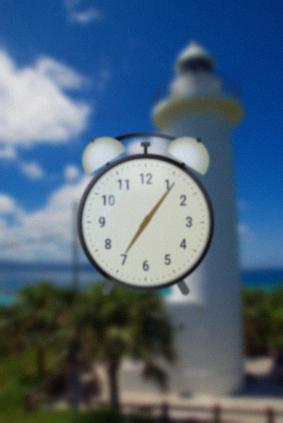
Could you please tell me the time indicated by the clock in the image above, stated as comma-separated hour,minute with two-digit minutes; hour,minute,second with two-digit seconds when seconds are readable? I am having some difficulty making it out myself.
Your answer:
7,06
